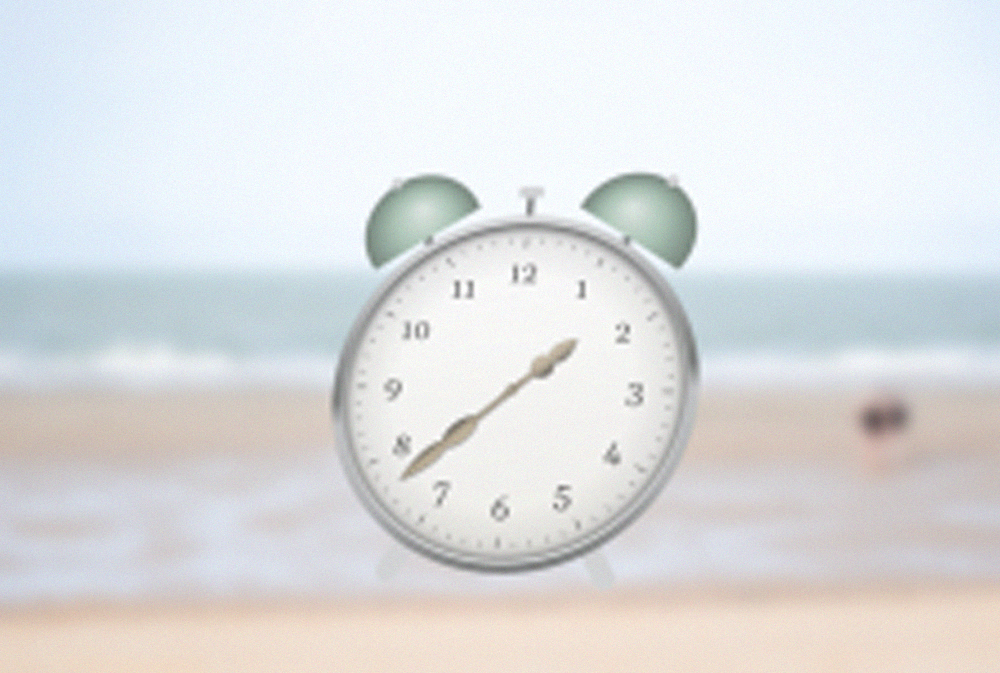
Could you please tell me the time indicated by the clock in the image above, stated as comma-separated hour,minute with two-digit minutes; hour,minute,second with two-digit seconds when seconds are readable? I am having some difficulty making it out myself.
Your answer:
1,38
